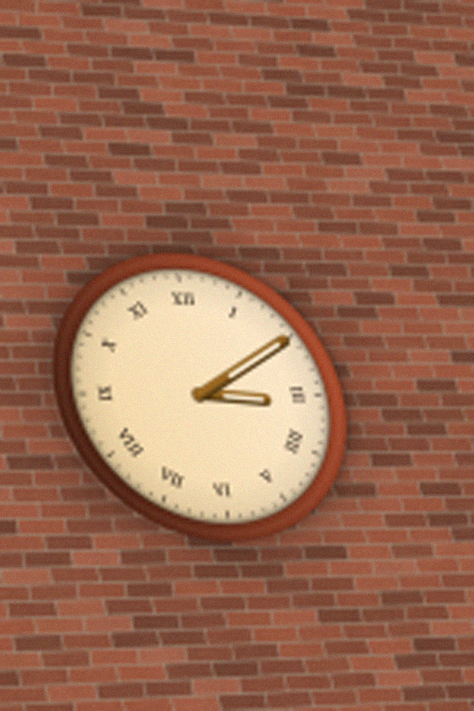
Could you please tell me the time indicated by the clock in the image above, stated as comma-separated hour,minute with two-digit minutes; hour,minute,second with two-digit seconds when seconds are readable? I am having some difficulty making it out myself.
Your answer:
3,10
